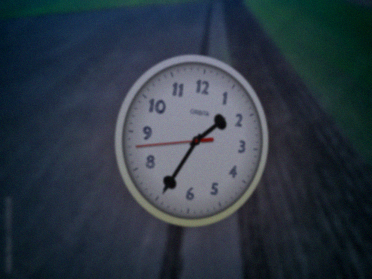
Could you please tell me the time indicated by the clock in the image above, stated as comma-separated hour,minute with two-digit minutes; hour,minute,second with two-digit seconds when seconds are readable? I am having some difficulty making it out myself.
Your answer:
1,34,43
